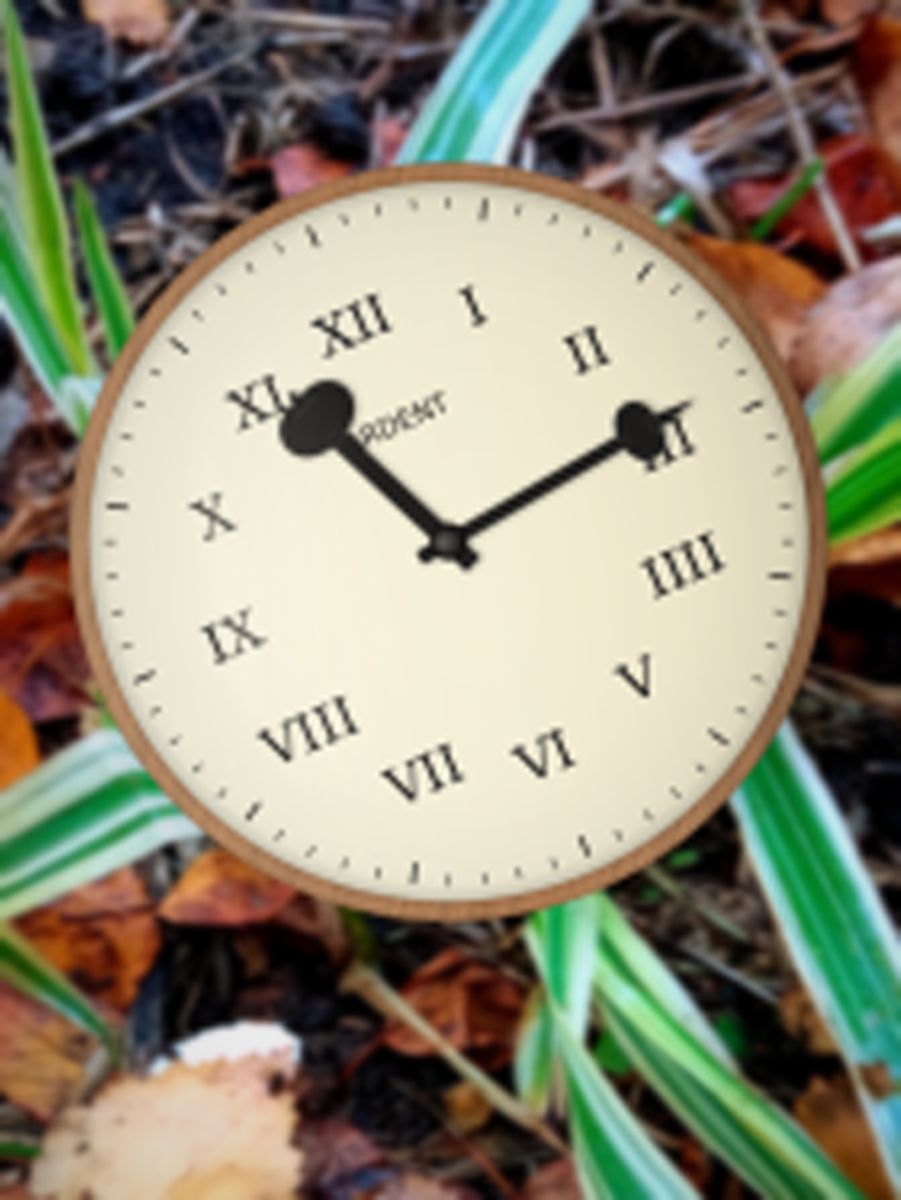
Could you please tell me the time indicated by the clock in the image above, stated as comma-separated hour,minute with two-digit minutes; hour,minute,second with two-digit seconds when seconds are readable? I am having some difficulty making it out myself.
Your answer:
11,14
